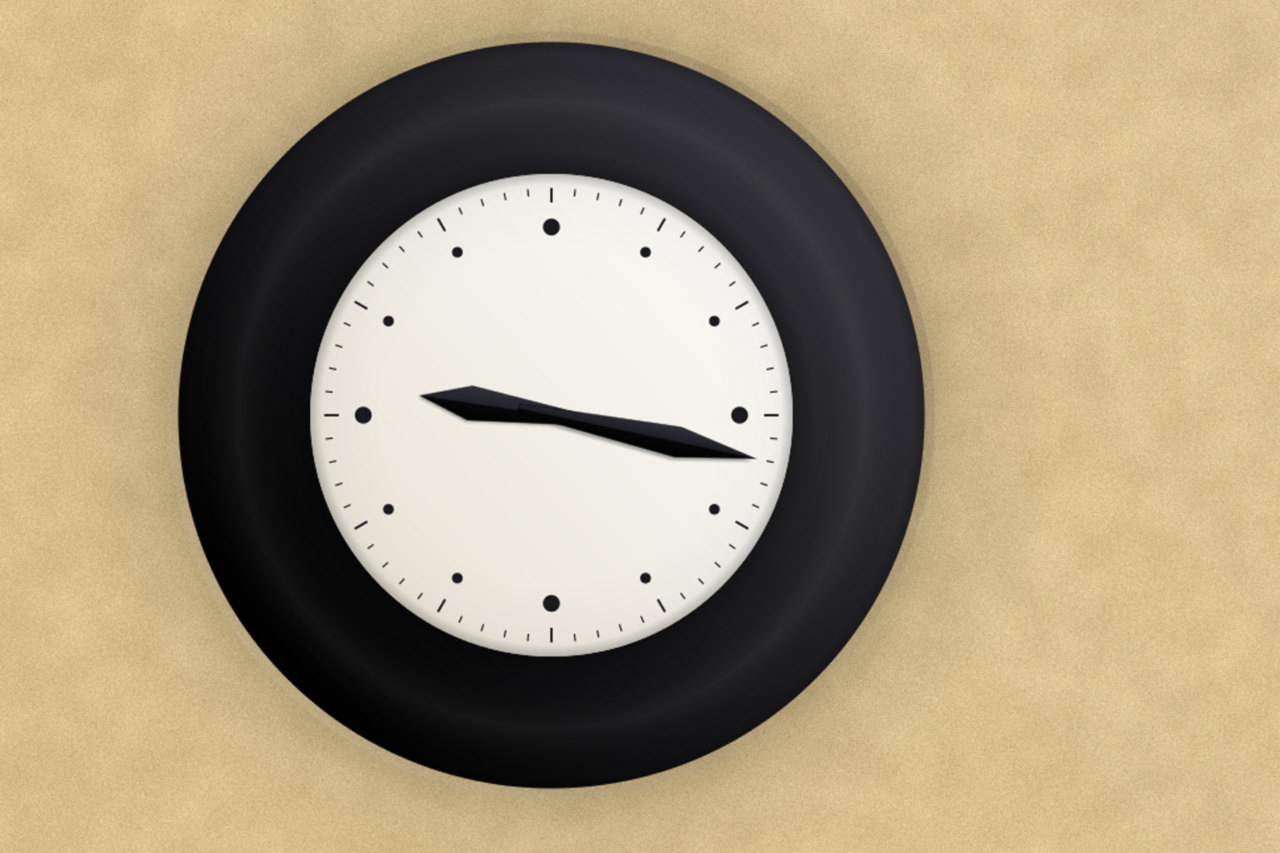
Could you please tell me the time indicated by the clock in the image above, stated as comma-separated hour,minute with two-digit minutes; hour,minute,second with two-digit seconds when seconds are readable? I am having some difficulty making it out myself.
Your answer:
9,17
